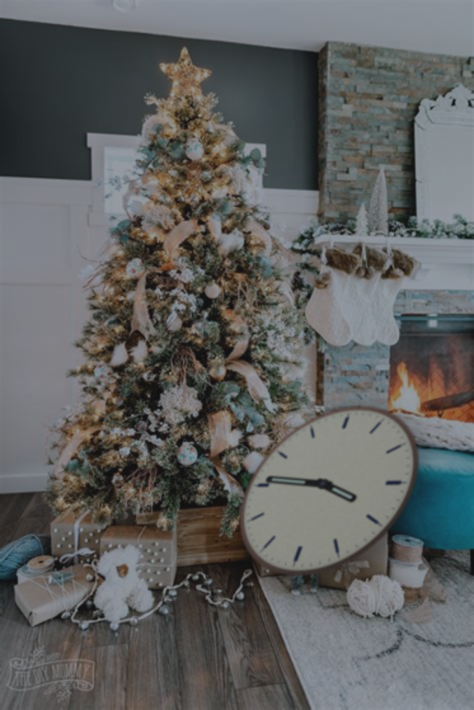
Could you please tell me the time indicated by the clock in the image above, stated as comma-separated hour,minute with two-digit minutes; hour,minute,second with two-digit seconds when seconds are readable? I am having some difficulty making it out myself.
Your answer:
3,46
